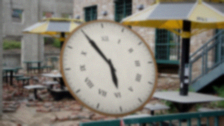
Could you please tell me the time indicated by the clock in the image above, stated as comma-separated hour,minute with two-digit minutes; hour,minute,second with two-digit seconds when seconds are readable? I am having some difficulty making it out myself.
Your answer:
5,55
